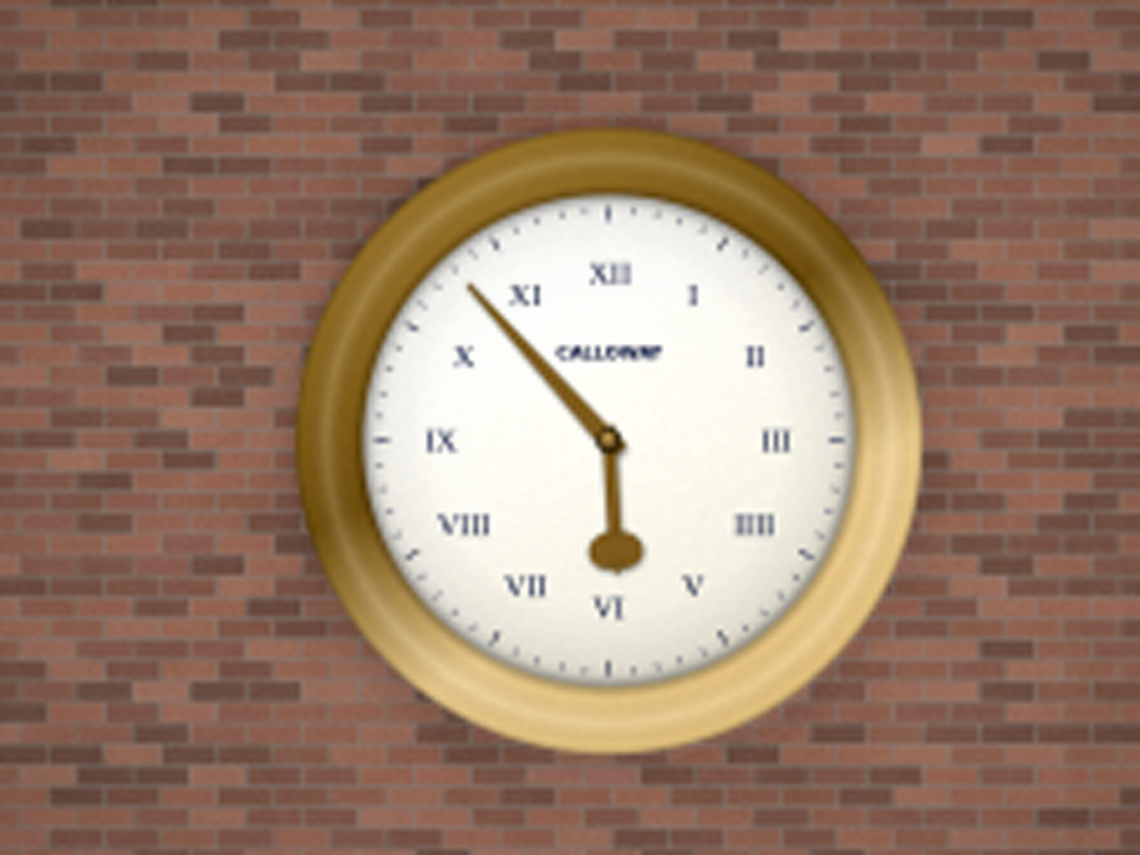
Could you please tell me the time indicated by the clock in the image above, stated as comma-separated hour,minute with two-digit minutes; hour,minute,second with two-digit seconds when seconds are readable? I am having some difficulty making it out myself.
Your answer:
5,53
